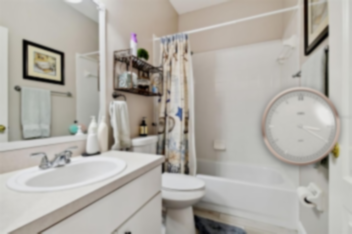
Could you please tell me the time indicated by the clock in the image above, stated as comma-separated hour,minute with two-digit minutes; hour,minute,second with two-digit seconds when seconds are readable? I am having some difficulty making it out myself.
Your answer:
3,20
